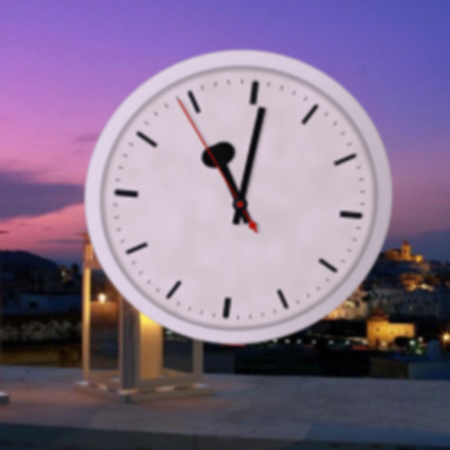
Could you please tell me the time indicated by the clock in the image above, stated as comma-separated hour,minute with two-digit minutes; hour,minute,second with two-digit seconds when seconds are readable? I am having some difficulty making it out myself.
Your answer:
11,00,54
